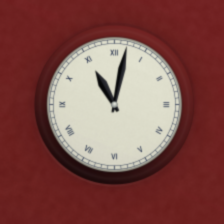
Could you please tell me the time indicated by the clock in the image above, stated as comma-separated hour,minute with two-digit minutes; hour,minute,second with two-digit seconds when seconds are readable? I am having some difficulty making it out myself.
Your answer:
11,02
